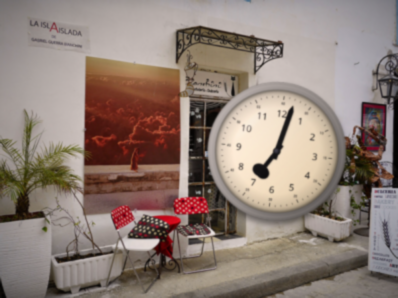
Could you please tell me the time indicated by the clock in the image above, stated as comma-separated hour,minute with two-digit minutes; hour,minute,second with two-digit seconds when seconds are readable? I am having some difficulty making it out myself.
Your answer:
7,02
